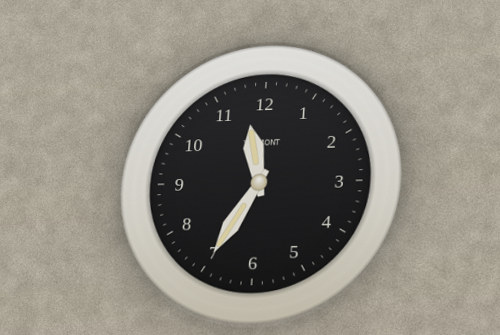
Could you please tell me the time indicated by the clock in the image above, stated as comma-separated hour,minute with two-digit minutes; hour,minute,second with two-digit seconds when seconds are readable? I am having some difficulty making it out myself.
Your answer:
11,35
